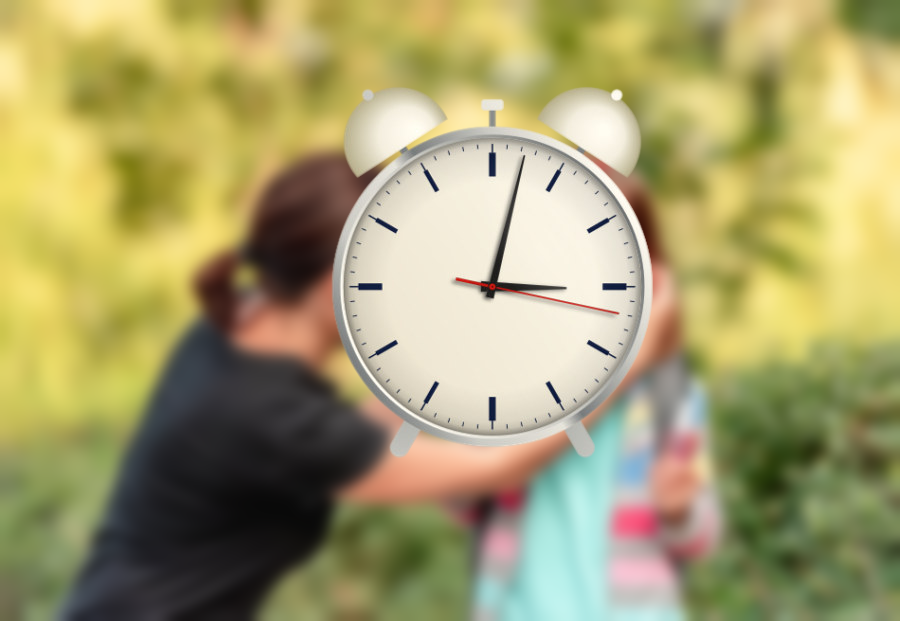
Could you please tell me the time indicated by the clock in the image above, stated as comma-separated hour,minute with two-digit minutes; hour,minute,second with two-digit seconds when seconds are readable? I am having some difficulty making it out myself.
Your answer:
3,02,17
